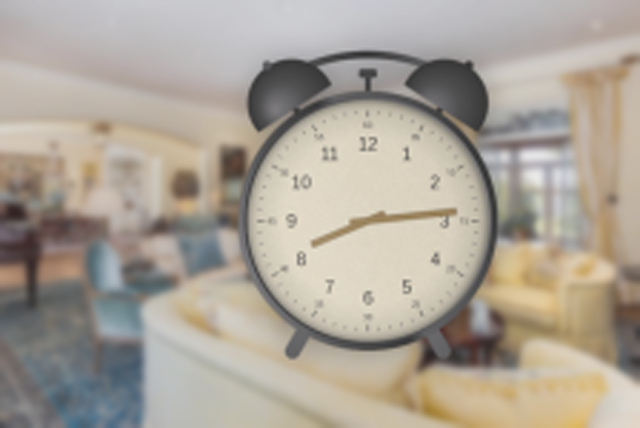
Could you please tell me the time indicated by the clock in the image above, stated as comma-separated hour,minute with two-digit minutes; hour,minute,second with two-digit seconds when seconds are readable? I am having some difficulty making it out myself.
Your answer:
8,14
